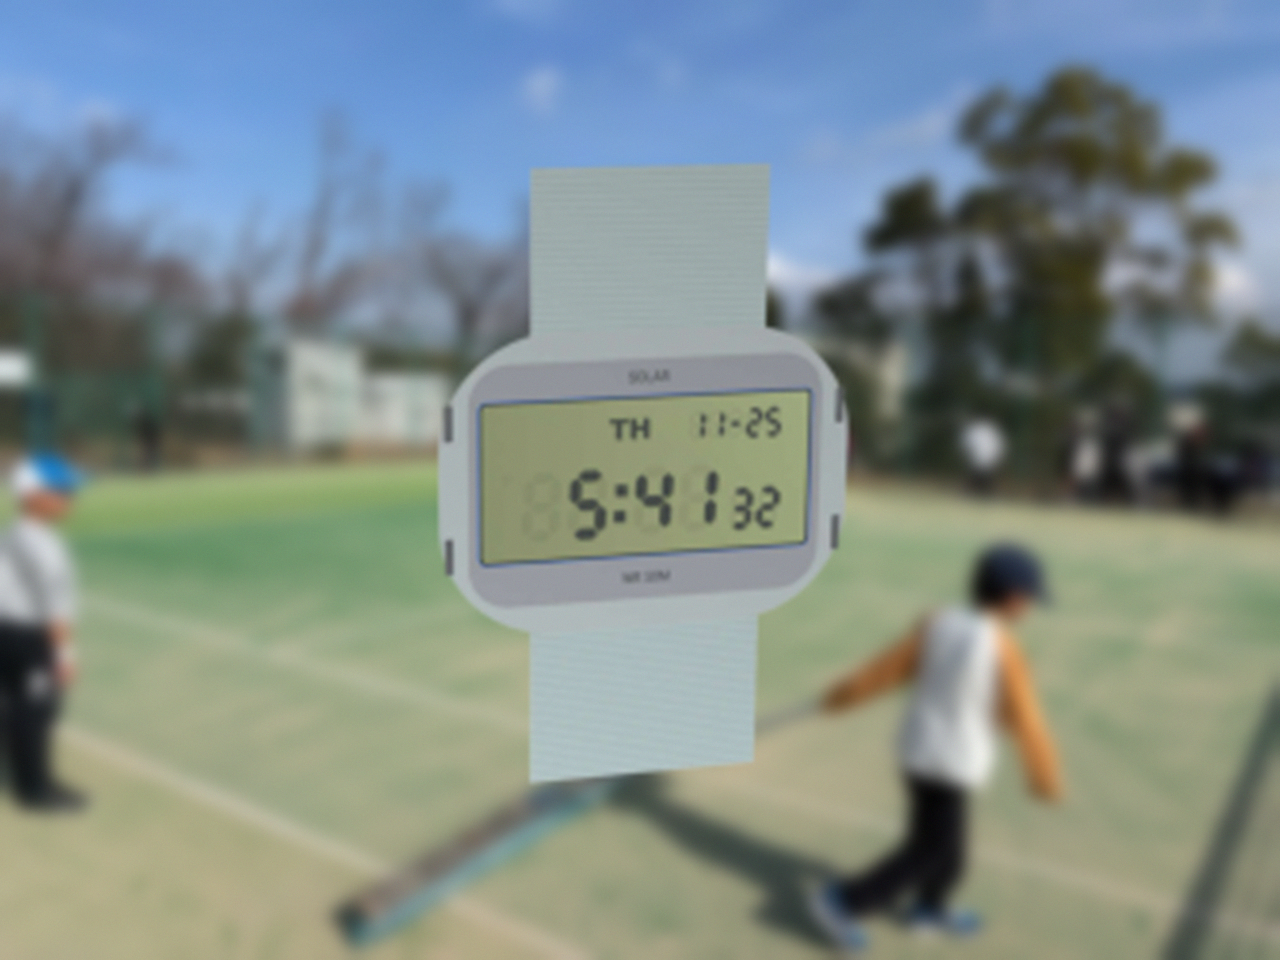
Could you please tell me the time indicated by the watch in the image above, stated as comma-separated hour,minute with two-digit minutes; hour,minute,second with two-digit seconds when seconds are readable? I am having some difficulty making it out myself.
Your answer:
5,41,32
